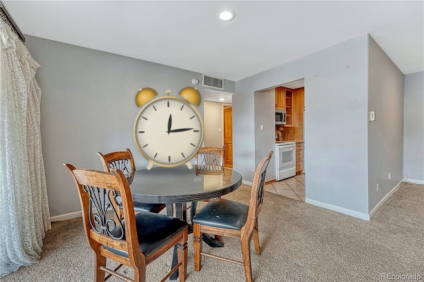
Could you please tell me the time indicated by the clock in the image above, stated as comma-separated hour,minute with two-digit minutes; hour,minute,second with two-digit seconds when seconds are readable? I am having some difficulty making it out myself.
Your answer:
12,14
